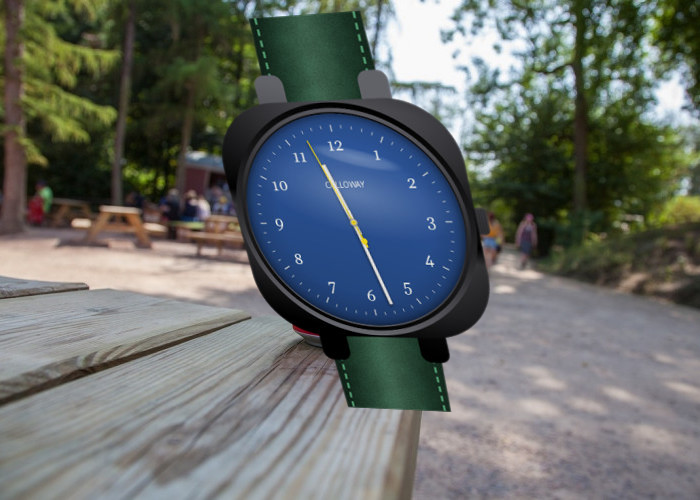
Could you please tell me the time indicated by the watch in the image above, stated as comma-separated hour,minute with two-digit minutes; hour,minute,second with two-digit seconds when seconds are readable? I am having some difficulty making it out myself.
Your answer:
11,27,57
